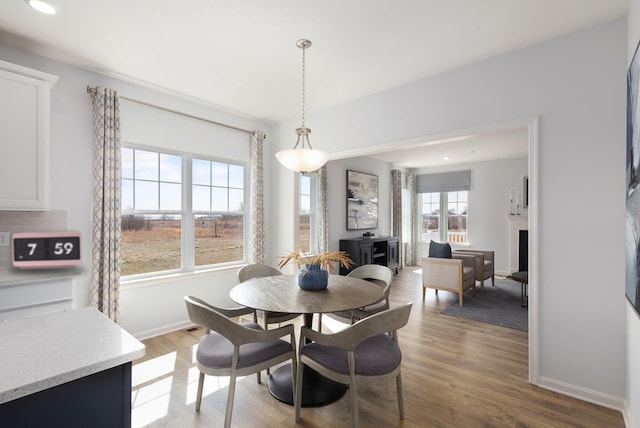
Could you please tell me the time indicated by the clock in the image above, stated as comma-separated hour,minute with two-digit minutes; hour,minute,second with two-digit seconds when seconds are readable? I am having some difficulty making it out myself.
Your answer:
7,59
